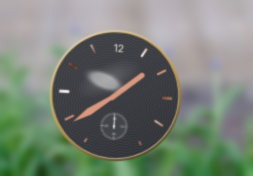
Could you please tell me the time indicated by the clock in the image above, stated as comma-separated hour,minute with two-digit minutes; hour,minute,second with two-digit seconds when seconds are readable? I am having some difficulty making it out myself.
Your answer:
1,39
